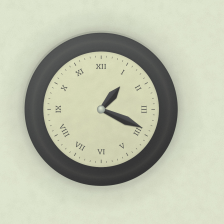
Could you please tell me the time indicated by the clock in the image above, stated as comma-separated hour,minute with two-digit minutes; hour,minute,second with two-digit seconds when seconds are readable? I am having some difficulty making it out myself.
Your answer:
1,19
